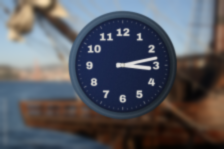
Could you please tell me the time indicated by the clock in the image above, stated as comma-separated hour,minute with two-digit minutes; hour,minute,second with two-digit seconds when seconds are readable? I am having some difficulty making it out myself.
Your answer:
3,13
